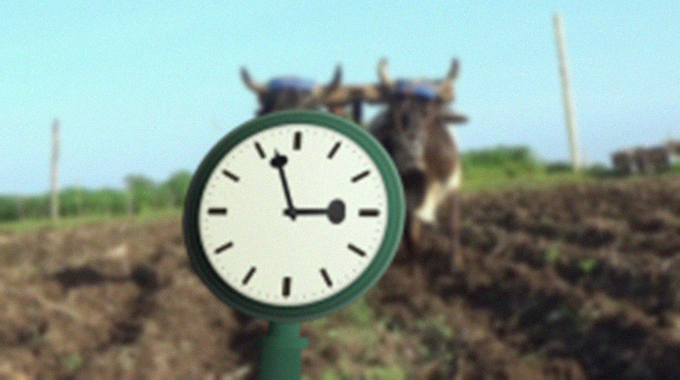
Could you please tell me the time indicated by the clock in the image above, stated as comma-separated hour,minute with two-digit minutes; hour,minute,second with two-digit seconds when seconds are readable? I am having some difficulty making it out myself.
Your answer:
2,57
